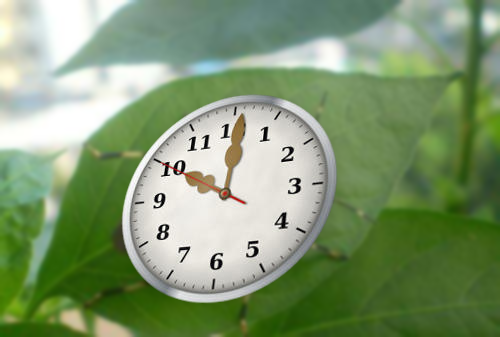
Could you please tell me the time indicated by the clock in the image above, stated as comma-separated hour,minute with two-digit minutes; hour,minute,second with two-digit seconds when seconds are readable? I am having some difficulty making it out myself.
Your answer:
10,00,50
